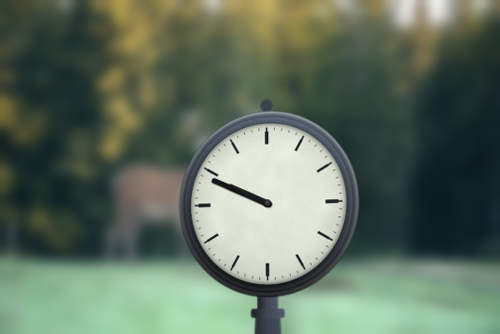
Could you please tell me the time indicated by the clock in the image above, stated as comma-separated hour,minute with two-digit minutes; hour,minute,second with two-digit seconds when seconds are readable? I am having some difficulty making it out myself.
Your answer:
9,49
